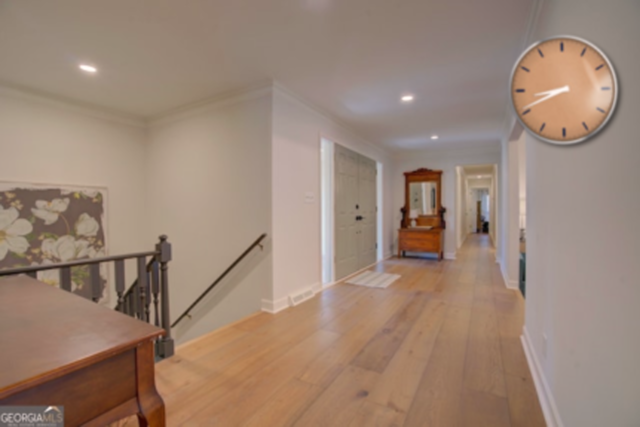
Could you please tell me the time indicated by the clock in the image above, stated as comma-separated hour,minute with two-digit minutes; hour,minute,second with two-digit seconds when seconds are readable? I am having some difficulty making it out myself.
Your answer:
8,41
